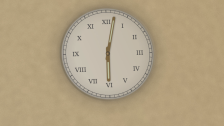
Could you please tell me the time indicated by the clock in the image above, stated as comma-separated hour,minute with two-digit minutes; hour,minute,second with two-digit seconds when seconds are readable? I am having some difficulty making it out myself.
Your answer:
6,02
